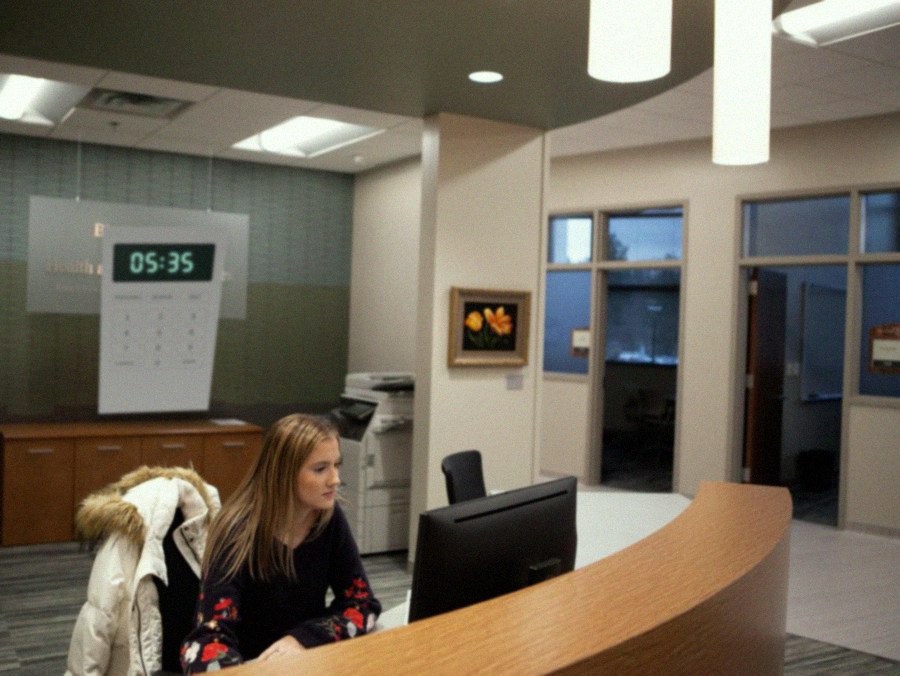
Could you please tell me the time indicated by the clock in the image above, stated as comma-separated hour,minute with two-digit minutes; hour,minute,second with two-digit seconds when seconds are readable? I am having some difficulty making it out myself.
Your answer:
5,35
